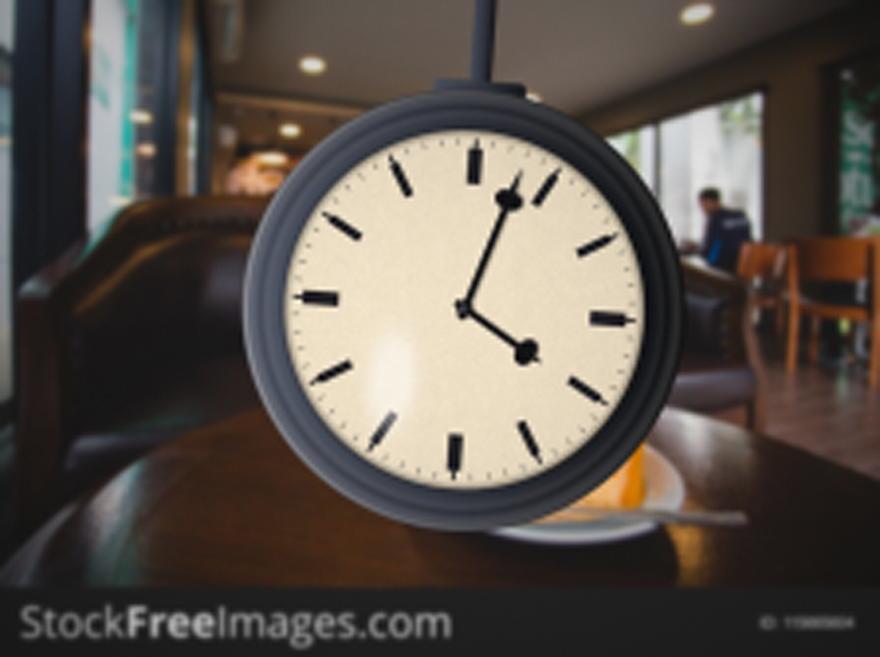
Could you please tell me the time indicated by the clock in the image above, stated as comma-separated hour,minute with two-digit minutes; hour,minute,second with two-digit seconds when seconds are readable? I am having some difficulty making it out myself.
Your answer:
4,03
